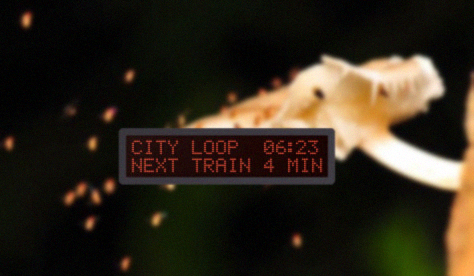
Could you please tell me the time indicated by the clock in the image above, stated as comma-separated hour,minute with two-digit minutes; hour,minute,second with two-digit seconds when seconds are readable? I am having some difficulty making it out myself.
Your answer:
6,23
